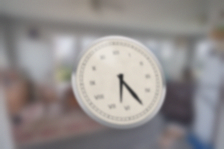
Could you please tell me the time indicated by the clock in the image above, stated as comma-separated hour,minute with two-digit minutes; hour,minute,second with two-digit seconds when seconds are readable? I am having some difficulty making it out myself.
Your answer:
6,25
